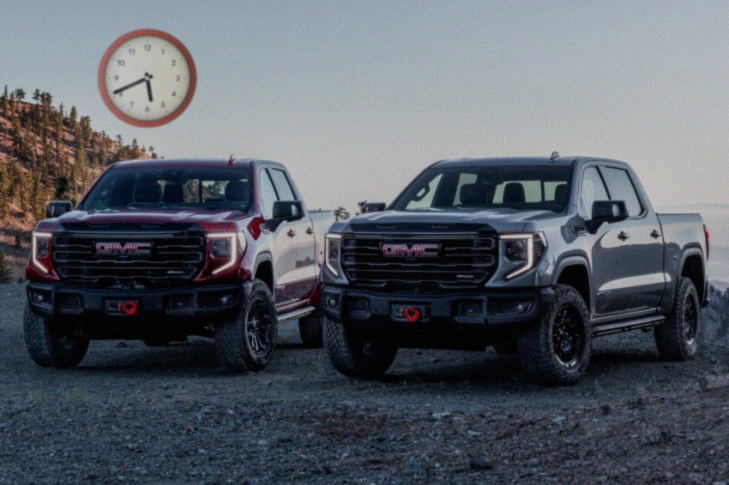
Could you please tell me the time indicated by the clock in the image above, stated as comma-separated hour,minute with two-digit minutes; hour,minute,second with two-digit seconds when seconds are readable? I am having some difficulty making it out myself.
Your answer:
5,41
